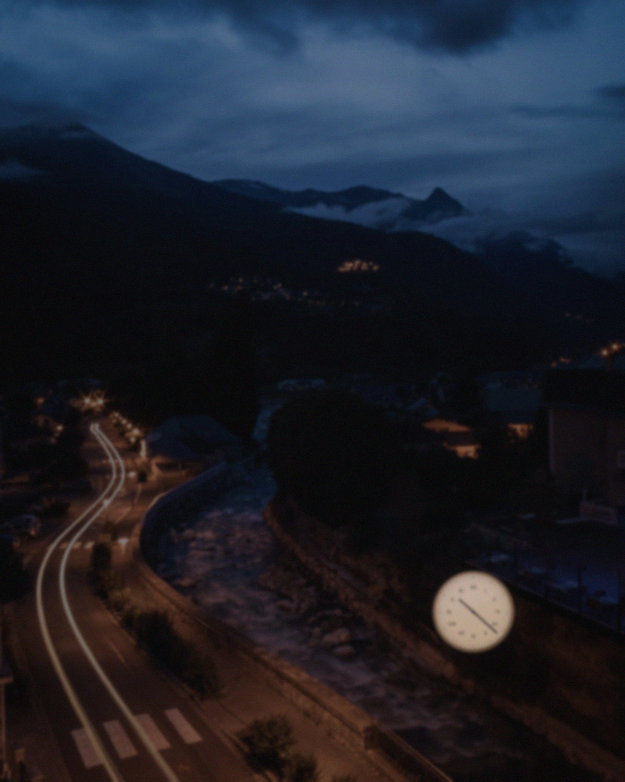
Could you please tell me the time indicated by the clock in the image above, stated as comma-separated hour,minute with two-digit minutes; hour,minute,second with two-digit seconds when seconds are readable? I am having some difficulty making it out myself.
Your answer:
10,22
